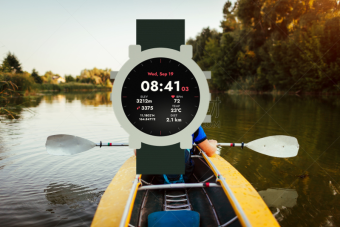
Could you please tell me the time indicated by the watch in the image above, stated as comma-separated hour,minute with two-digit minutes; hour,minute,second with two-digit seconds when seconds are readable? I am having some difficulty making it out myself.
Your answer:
8,41
